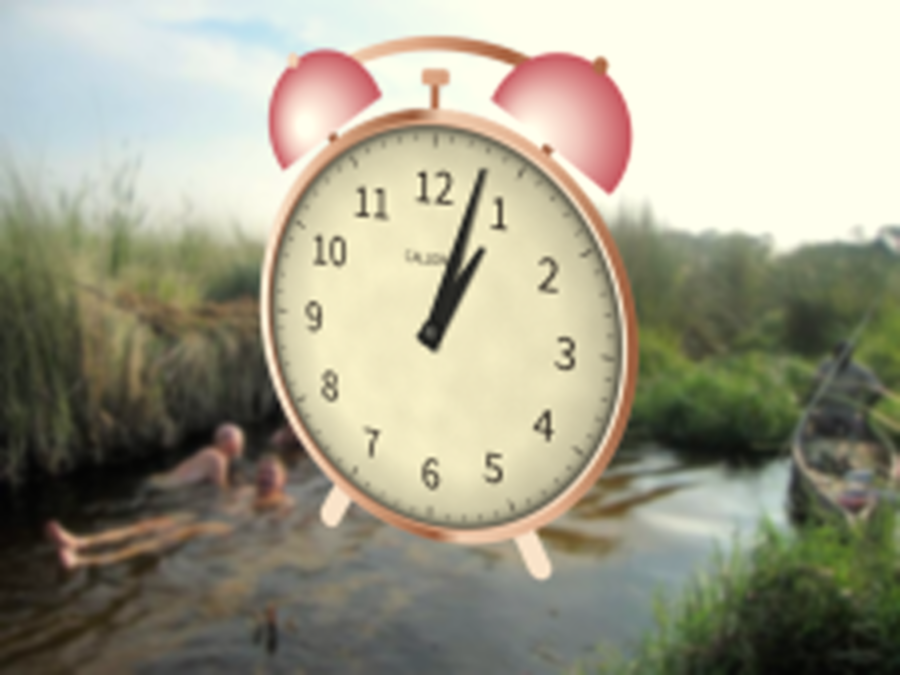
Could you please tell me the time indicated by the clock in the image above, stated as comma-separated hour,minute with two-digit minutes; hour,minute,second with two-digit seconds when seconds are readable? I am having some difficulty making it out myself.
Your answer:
1,03
